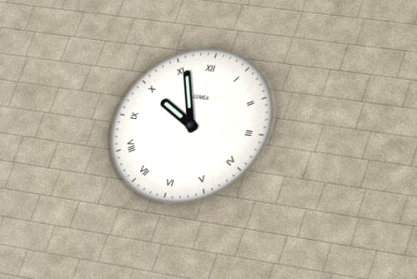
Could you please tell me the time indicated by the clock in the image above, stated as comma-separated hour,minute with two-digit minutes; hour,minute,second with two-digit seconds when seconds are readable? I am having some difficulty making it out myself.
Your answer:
9,56
